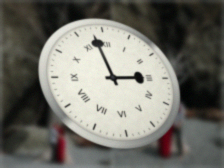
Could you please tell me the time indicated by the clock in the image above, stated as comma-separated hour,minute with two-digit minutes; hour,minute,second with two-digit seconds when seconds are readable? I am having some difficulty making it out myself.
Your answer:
2,58
